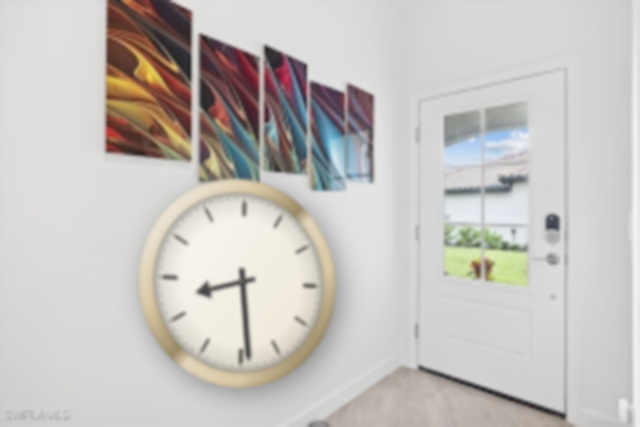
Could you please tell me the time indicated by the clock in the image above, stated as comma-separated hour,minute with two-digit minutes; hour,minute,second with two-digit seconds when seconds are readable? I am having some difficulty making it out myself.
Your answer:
8,29
